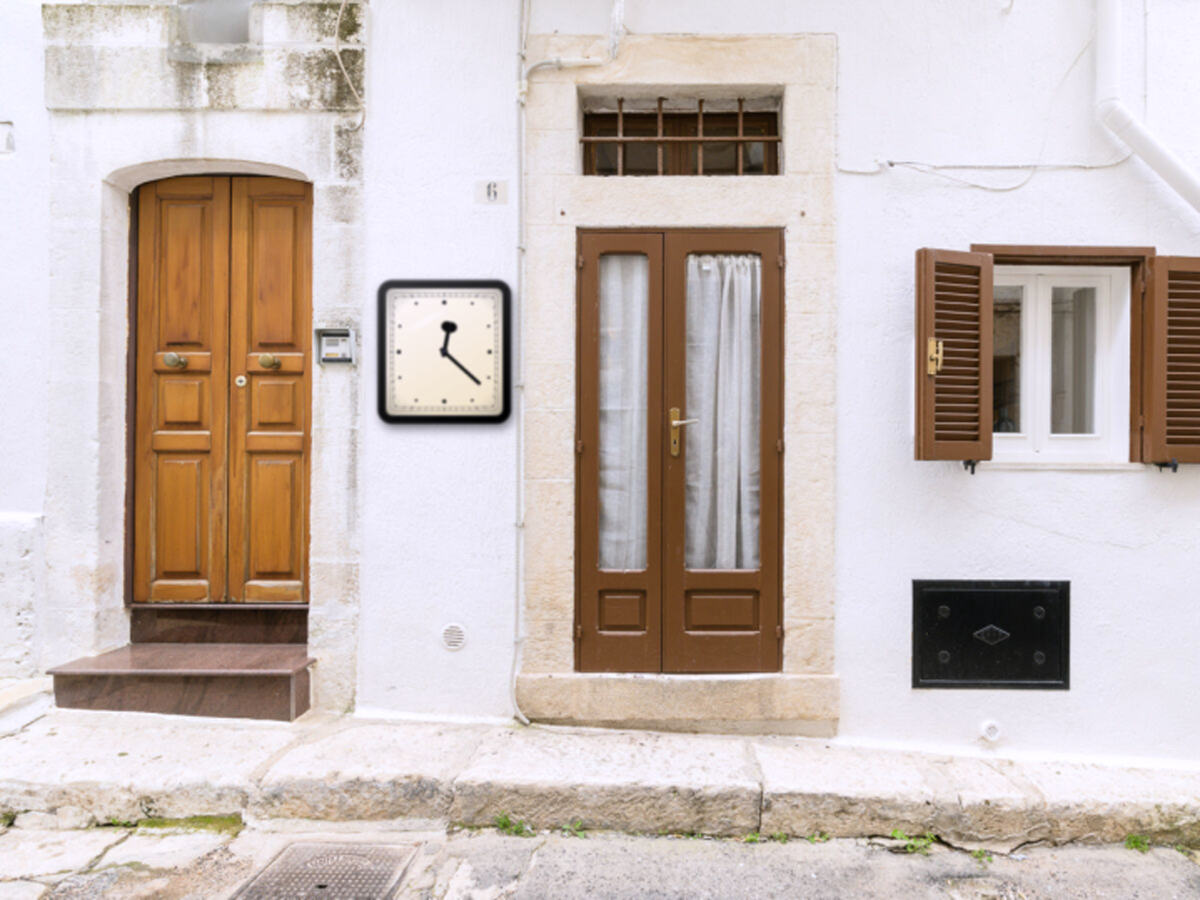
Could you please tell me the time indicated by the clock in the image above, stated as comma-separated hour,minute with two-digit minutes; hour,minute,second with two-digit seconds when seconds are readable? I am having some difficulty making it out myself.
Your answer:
12,22
